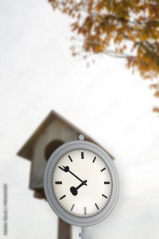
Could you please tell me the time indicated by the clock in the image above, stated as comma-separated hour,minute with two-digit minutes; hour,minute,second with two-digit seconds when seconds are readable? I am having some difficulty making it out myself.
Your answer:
7,51
